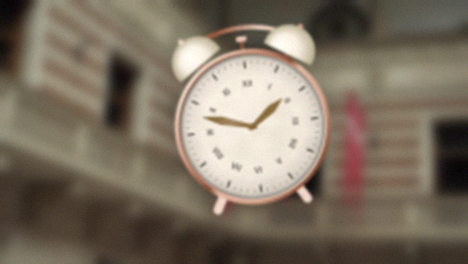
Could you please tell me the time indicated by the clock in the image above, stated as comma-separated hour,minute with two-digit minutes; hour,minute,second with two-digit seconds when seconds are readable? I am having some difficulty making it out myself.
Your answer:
1,48
